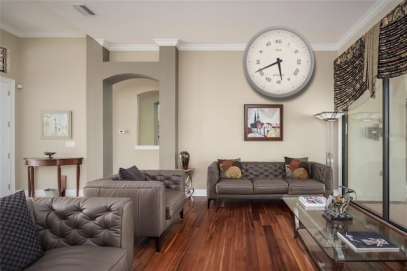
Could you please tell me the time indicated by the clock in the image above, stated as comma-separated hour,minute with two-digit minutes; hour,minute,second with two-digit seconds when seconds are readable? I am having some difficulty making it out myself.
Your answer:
5,41
